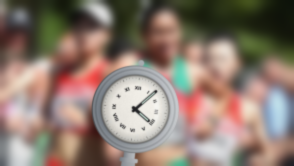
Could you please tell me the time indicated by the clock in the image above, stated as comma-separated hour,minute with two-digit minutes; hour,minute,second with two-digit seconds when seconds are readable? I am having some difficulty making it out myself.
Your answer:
4,07
